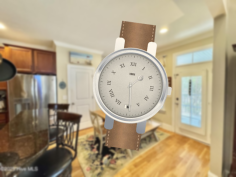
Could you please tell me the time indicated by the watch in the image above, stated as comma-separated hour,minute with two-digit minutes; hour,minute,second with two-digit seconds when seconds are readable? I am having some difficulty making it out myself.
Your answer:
1,29
